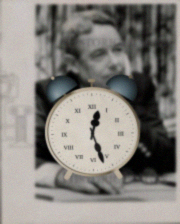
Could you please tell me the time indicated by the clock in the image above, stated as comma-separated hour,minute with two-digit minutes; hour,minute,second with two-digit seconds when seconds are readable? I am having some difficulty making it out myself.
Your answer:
12,27
